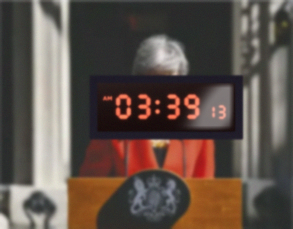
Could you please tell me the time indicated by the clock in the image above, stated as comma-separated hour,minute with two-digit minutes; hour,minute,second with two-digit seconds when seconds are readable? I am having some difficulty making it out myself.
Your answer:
3,39,13
